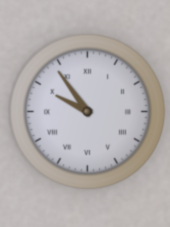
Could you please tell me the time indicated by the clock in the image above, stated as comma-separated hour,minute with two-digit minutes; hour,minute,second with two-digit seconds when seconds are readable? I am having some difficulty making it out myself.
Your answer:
9,54
